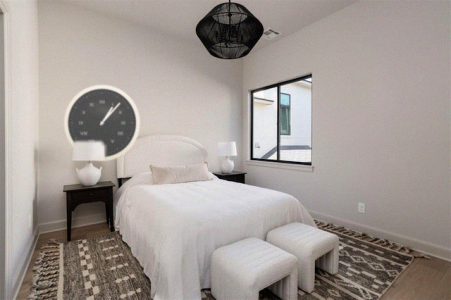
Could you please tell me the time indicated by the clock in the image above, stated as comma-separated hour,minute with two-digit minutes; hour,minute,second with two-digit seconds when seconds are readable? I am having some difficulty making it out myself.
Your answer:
1,07
